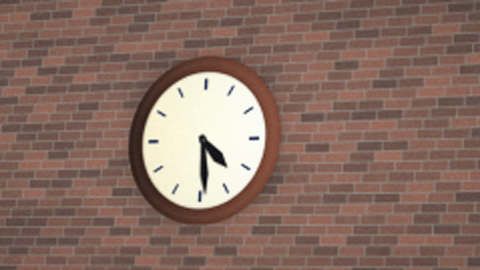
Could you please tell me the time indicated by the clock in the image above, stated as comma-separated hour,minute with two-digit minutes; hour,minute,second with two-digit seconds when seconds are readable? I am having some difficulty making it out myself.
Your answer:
4,29
